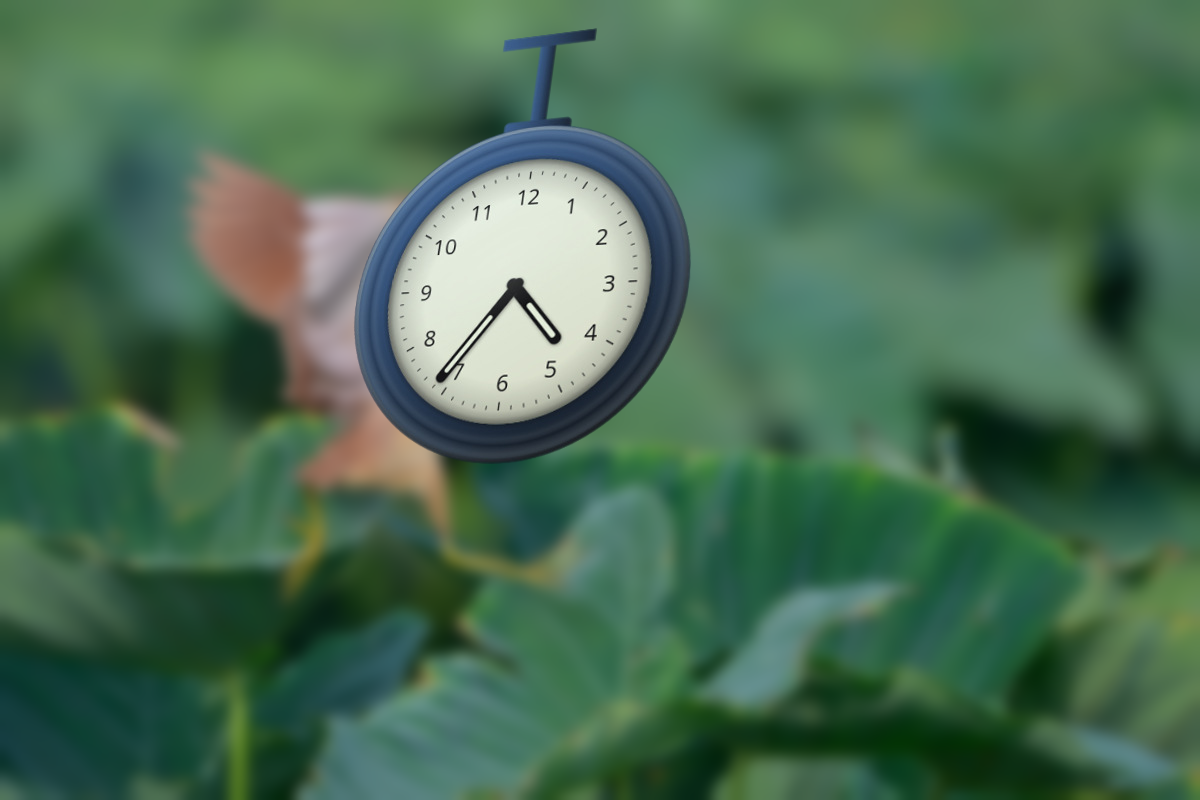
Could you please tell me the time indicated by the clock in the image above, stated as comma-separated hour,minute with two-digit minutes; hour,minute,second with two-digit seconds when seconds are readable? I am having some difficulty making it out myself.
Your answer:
4,36
